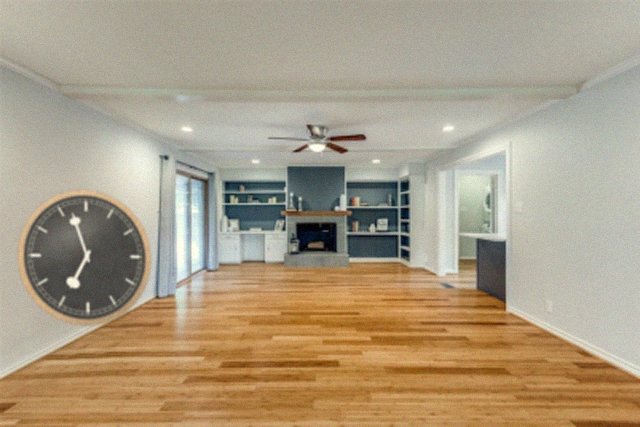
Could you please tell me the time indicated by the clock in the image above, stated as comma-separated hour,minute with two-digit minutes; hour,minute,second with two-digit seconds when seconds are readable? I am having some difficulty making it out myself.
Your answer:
6,57
